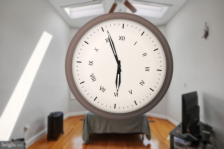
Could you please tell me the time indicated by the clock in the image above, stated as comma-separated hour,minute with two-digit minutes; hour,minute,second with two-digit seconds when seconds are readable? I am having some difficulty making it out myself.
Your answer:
5,56
